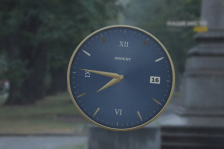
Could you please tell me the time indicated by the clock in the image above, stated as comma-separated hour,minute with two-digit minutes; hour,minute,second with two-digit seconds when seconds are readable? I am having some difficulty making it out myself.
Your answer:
7,46
